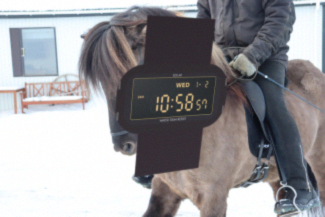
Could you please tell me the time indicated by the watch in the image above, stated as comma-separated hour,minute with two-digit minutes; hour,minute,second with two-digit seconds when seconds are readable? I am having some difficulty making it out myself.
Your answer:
10,58,57
